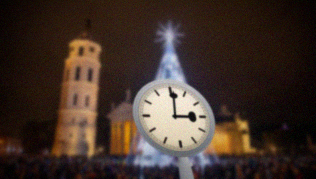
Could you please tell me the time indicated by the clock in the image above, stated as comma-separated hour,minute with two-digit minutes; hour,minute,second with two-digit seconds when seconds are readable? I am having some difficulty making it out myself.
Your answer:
3,01
